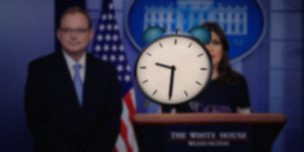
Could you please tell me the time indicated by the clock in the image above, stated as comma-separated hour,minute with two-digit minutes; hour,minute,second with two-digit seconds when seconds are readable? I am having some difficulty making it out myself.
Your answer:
9,30
